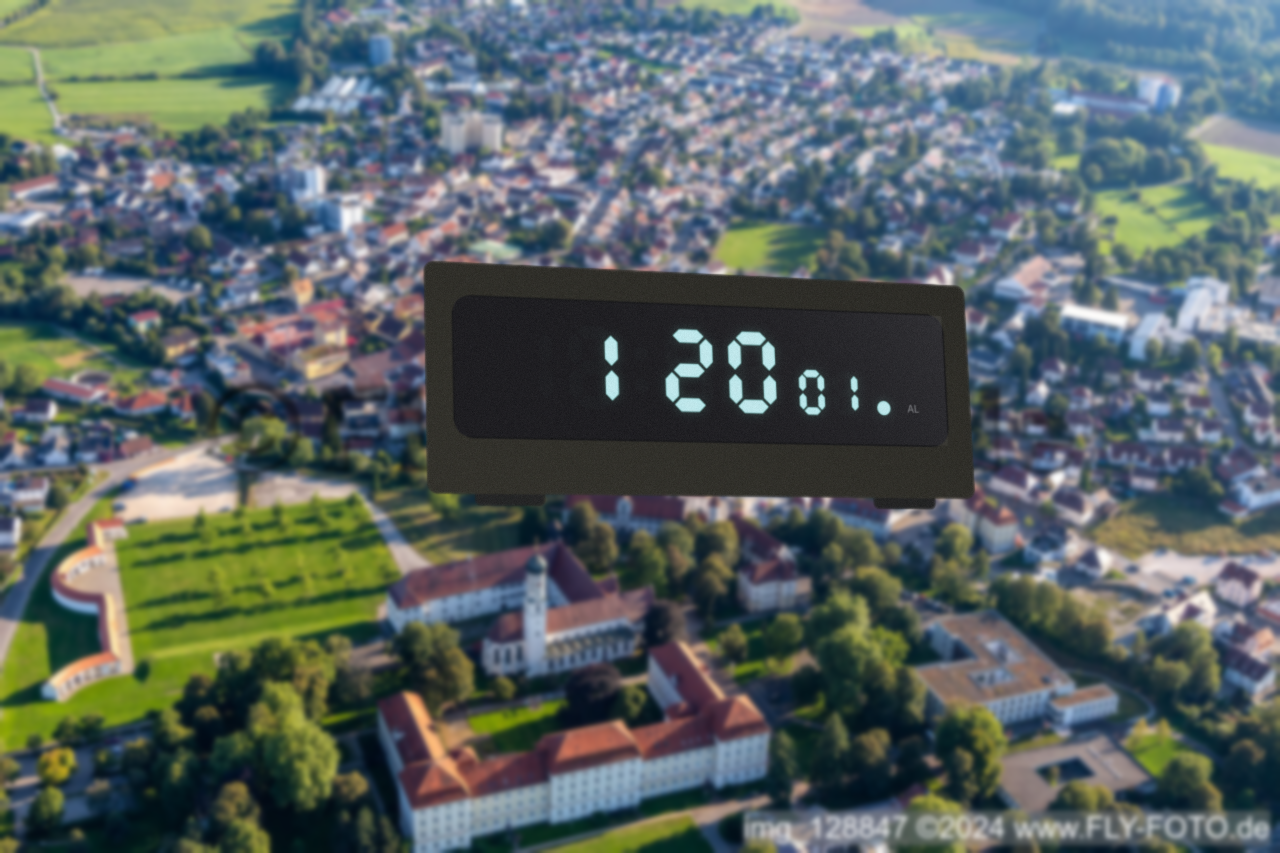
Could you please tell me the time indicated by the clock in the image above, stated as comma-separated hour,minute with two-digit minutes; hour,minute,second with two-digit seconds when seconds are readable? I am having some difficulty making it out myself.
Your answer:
1,20,01
